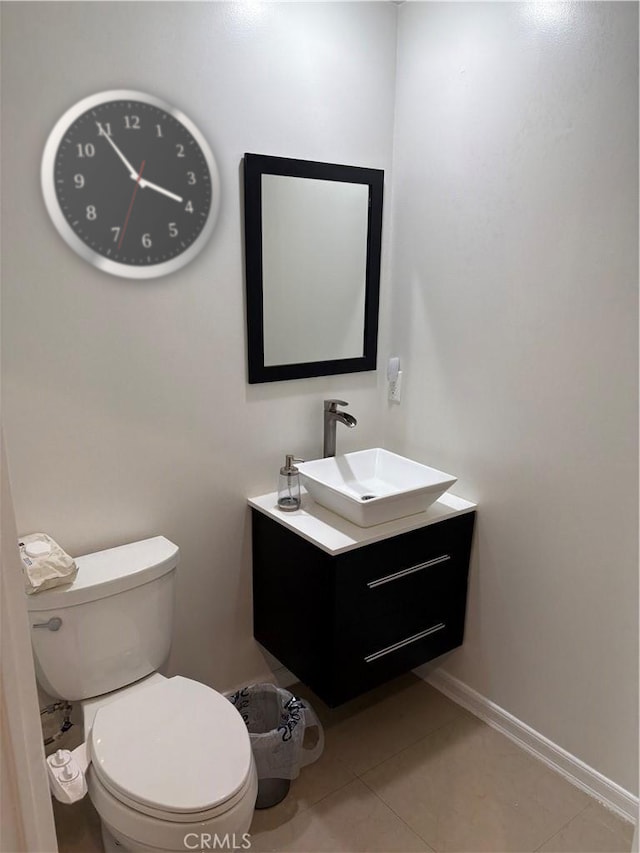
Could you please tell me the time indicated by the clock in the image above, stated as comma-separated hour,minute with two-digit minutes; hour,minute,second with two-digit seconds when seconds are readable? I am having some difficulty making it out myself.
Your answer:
3,54,34
